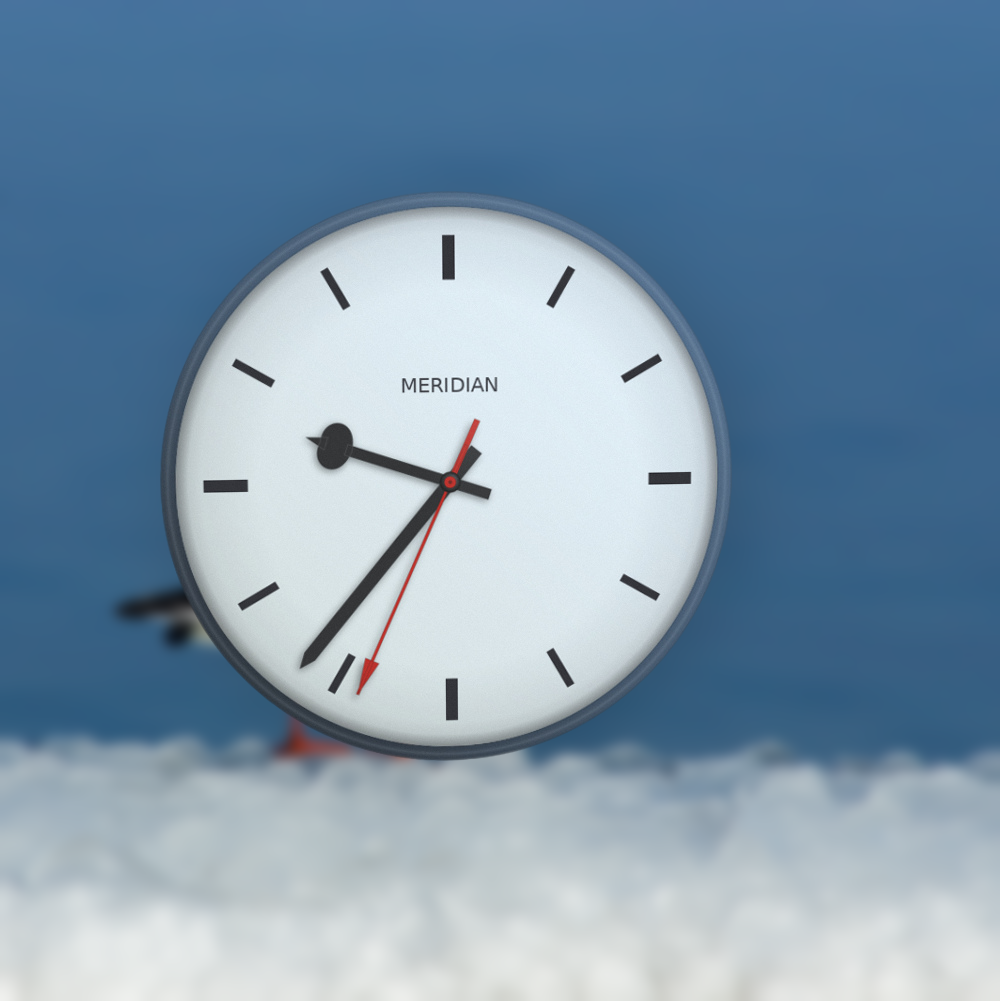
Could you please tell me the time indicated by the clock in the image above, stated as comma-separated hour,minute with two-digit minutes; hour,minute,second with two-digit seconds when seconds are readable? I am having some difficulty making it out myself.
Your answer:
9,36,34
